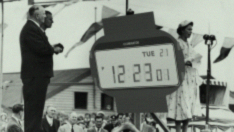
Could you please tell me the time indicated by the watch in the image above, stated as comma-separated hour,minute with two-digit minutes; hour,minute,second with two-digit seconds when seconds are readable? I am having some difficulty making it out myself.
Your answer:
12,23,01
